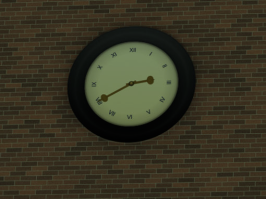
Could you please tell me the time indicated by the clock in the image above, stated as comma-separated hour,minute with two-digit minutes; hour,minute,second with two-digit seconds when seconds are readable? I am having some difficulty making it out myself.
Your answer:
2,40
